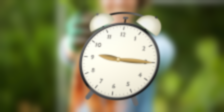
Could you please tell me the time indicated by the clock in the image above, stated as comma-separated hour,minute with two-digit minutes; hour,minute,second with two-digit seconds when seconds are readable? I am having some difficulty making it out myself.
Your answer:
9,15
